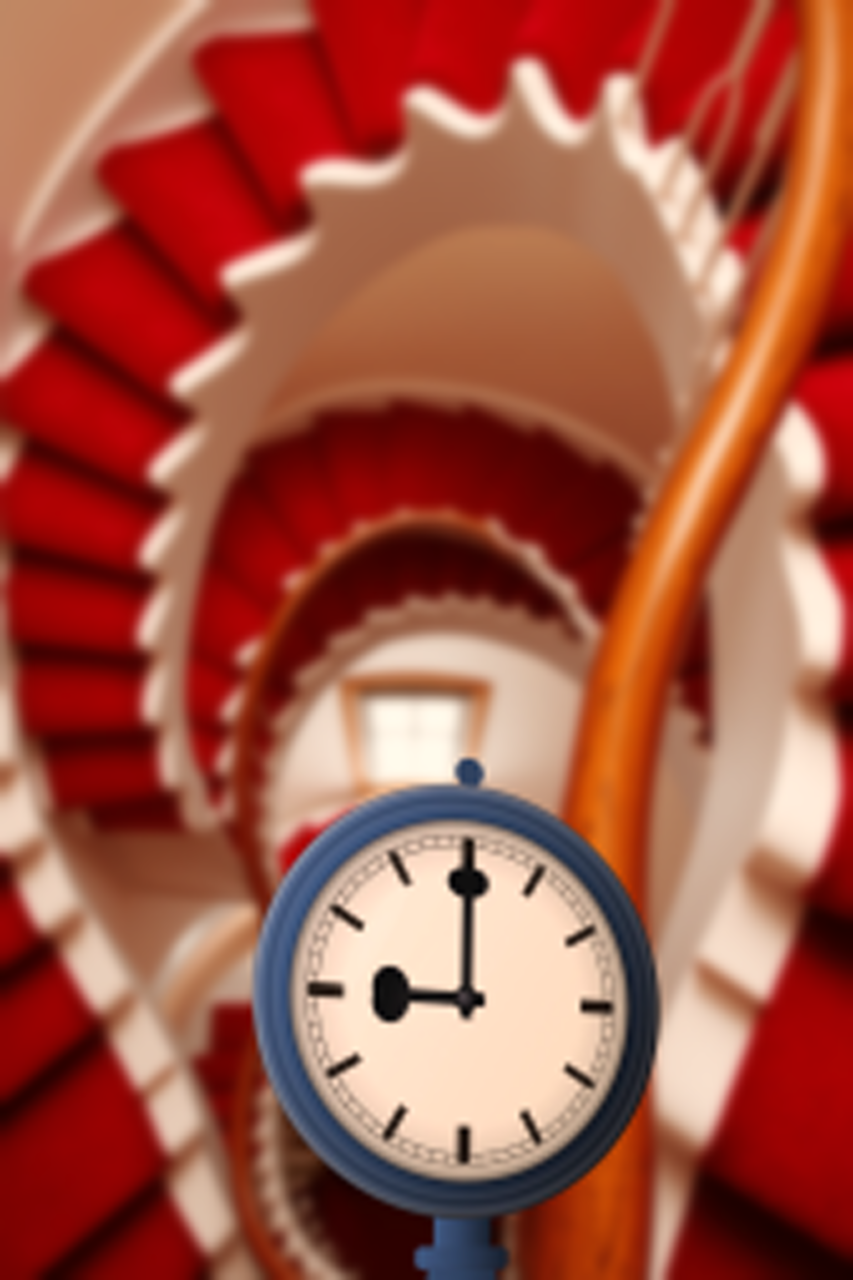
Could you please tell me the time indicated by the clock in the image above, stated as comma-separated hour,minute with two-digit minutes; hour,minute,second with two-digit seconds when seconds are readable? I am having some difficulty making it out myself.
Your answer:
9,00
